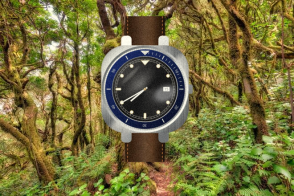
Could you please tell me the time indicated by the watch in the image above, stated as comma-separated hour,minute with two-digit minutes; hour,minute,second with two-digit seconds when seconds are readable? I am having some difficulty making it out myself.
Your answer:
7,40
